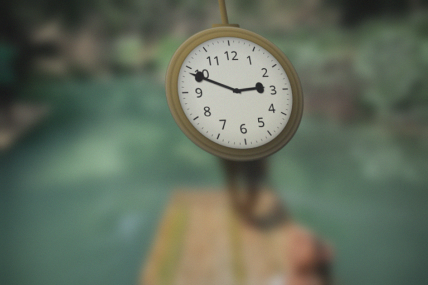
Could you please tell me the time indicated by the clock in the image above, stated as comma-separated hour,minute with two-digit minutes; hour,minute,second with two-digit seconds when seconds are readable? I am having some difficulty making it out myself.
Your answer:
2,49
